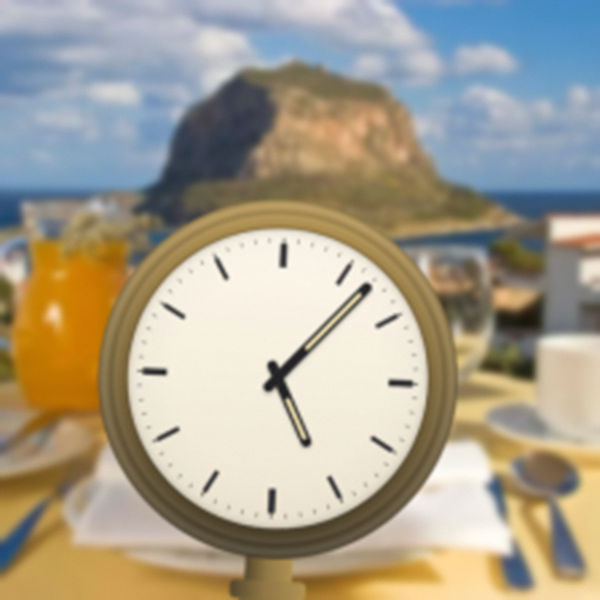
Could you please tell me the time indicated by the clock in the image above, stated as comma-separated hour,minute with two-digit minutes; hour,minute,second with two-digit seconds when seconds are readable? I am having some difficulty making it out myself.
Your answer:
5,07
